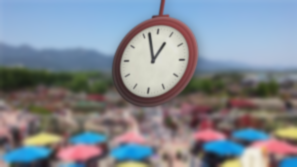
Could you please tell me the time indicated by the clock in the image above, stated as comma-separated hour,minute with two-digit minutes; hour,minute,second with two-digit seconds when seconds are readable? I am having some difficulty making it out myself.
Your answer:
12,57
